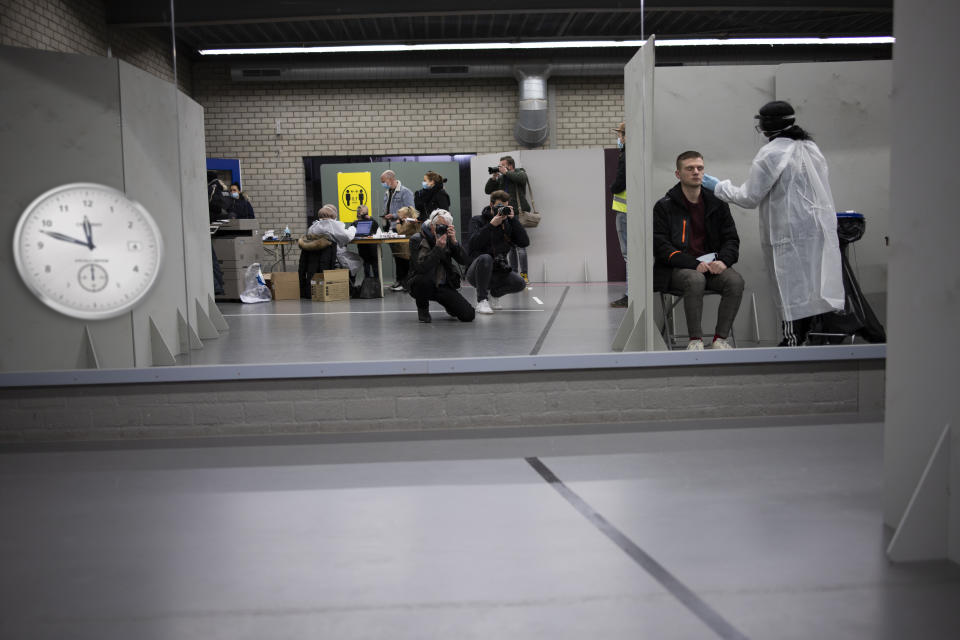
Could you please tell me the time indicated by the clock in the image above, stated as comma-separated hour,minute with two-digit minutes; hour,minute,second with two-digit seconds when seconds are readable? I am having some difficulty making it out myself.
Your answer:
11,48
